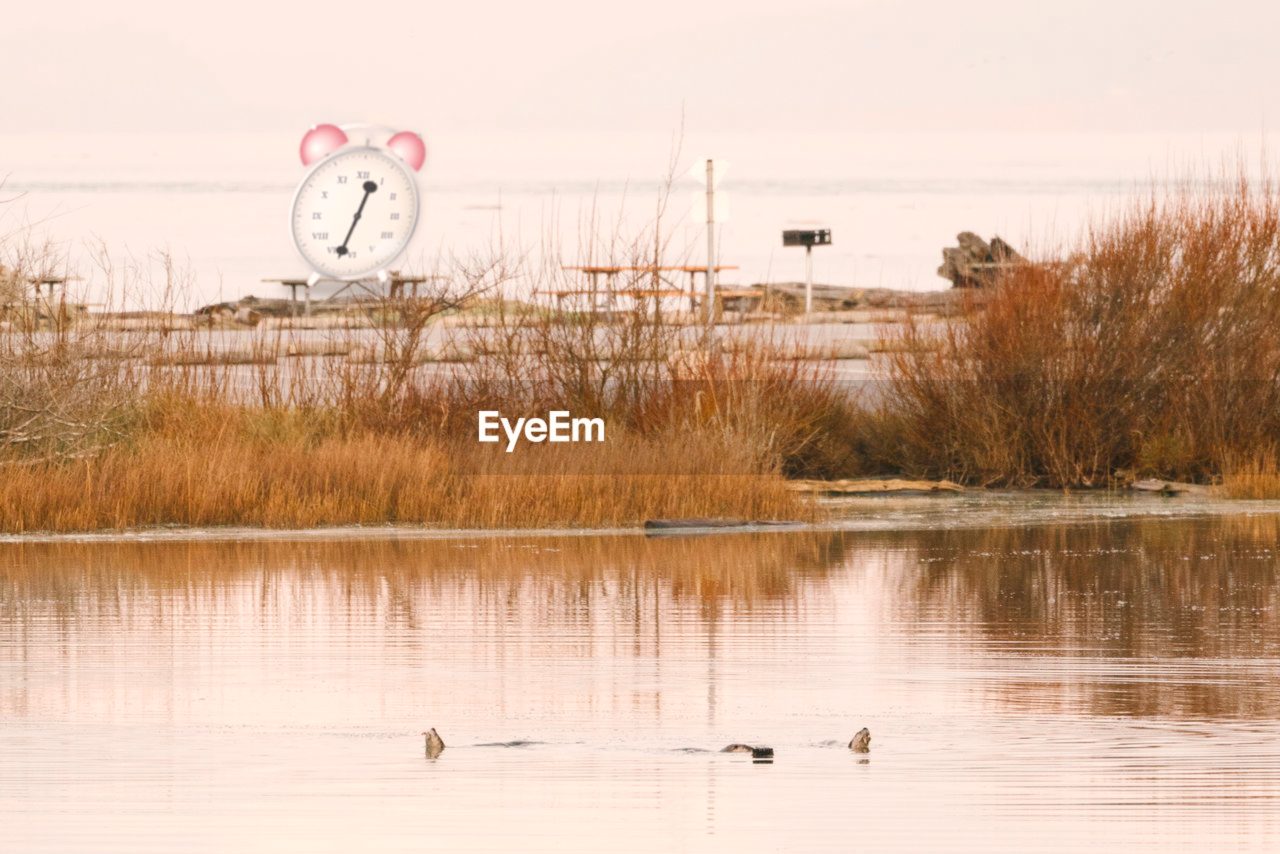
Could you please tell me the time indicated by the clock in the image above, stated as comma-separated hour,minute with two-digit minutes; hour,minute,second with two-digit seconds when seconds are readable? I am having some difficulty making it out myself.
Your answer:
12,33
